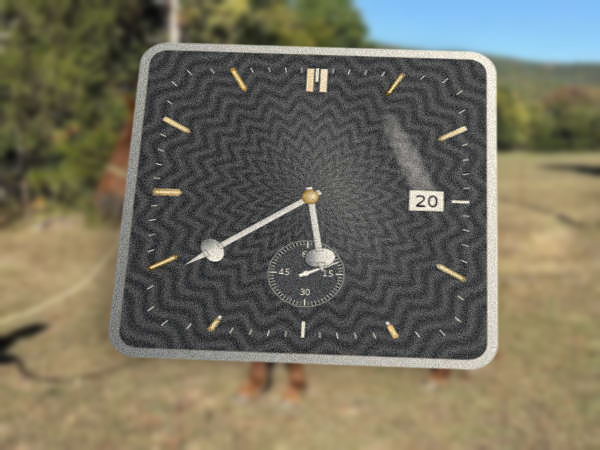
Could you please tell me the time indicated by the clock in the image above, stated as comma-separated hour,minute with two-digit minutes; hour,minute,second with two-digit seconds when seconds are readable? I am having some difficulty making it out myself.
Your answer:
5,39,11
